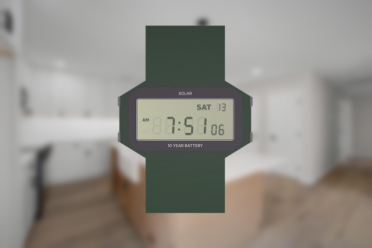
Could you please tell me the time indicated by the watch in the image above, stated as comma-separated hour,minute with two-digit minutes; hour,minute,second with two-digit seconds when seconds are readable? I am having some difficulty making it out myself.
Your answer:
7,51,06
